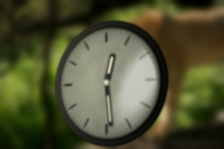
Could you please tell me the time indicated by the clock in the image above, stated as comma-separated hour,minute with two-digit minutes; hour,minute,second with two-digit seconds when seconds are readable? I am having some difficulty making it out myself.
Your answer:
12,29
